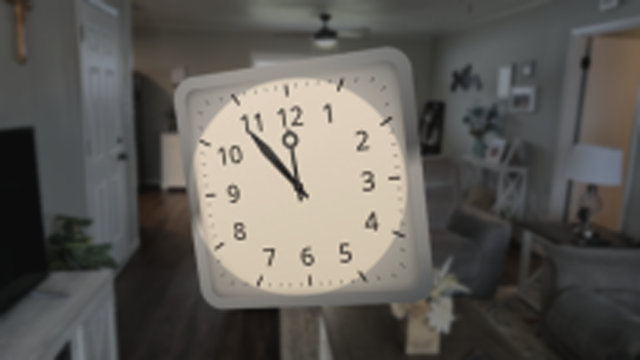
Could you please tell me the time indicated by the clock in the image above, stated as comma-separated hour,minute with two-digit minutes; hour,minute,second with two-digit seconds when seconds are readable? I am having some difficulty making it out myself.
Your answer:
11,54
